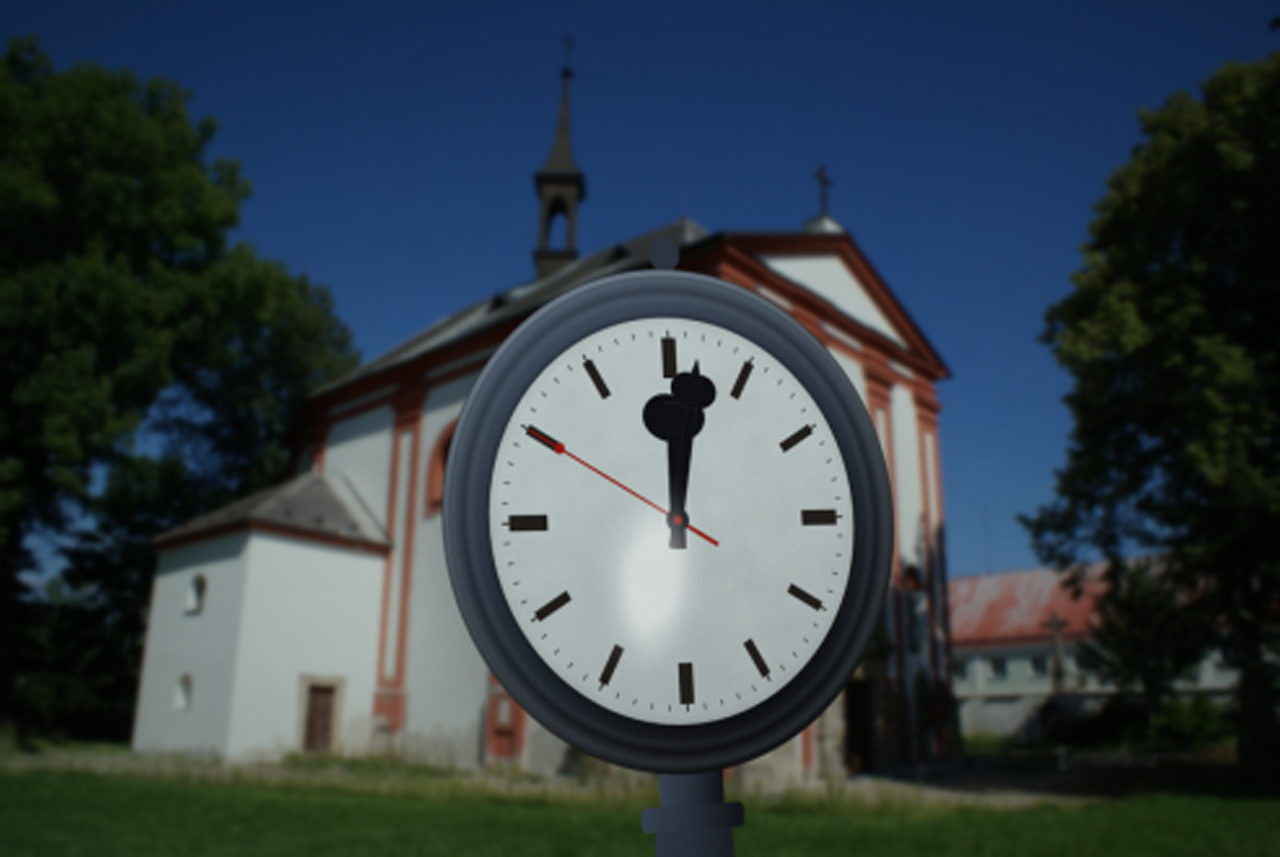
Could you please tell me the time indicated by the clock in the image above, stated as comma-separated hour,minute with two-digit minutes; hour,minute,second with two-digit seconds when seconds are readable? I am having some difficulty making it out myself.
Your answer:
12,01,50
